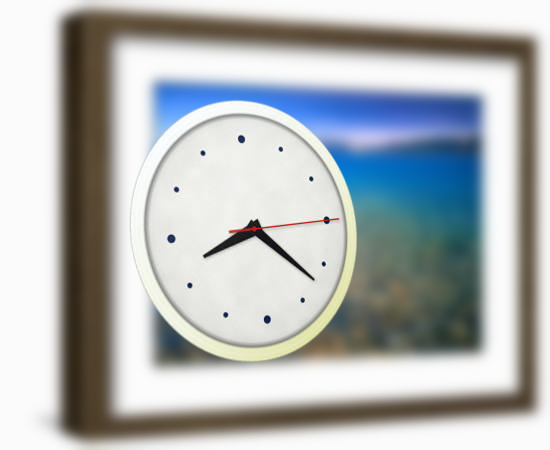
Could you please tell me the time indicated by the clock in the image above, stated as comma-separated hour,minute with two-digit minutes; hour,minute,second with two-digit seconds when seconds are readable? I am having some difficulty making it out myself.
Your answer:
8,22,15
